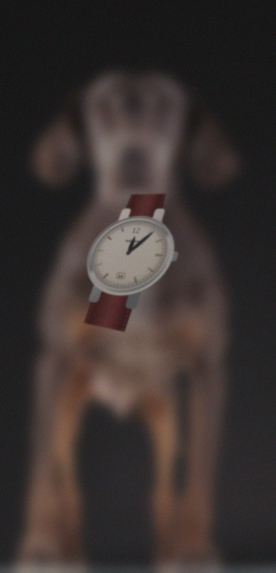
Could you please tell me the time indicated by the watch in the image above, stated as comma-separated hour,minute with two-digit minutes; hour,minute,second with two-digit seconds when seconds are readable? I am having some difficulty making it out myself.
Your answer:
12,06
